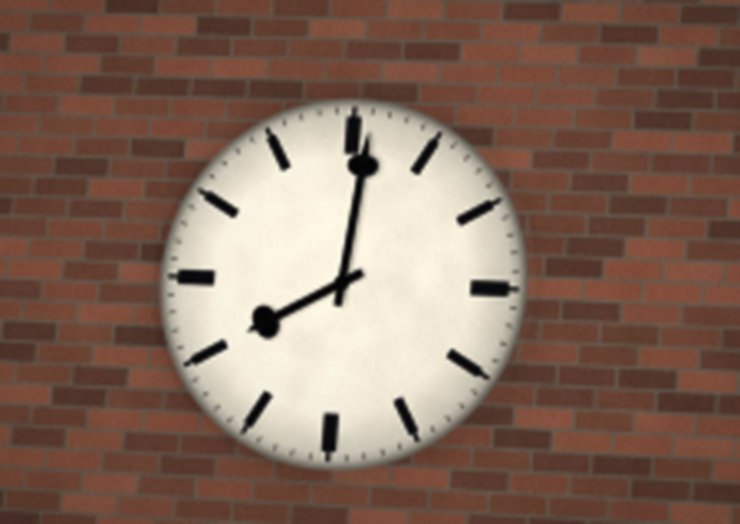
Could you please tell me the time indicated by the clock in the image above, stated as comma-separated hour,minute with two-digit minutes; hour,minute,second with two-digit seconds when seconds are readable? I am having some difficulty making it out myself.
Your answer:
8,01
